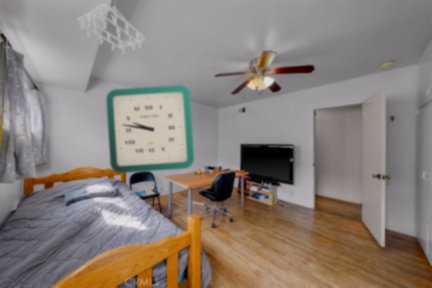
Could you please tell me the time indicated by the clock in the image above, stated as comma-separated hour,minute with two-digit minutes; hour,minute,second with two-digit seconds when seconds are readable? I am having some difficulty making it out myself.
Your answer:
9,47
